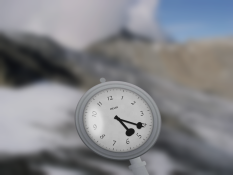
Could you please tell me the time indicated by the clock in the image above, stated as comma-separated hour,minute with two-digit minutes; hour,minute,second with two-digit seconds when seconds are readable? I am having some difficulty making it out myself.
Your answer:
5,21
